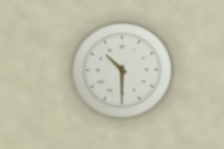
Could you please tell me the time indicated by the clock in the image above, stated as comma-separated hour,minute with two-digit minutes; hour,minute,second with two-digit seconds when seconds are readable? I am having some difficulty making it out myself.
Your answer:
10,30
